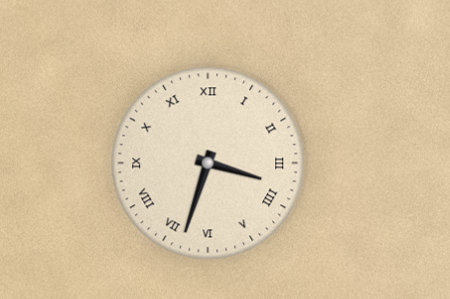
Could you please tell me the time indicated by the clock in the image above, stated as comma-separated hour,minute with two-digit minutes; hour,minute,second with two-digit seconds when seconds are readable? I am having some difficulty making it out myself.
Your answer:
3,33
